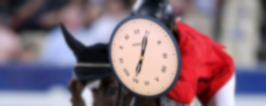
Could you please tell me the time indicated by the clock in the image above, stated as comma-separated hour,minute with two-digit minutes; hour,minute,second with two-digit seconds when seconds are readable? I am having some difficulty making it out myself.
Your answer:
7,04
